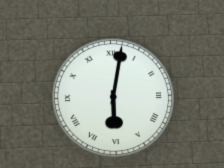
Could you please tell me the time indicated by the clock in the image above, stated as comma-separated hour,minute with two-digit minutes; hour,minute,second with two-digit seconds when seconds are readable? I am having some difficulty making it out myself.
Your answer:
6,02
